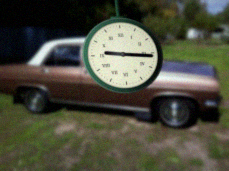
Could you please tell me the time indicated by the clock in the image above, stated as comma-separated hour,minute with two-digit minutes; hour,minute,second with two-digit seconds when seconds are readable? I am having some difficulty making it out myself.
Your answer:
9,16
